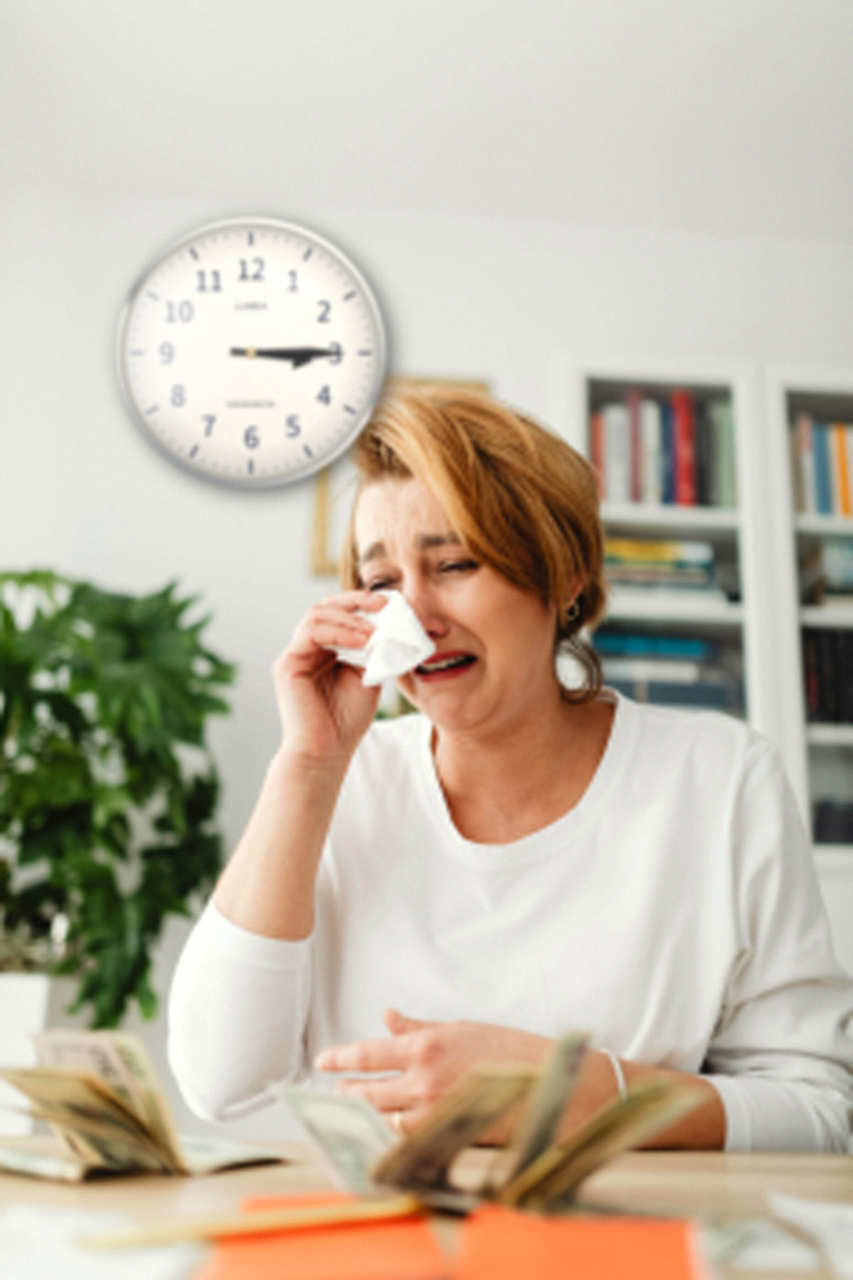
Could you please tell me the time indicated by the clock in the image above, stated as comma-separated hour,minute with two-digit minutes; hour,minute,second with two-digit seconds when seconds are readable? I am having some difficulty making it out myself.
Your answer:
3,15
